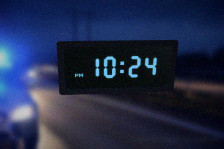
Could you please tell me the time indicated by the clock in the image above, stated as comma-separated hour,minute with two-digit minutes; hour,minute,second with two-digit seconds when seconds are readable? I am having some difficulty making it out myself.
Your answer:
10,24
